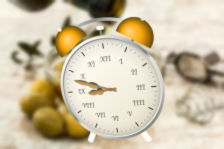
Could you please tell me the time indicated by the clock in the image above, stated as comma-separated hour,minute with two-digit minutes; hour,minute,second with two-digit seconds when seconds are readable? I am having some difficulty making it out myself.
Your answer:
8,48
